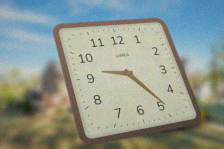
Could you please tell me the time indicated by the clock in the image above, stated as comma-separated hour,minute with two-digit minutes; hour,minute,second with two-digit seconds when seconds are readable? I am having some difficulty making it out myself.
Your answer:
9,24
